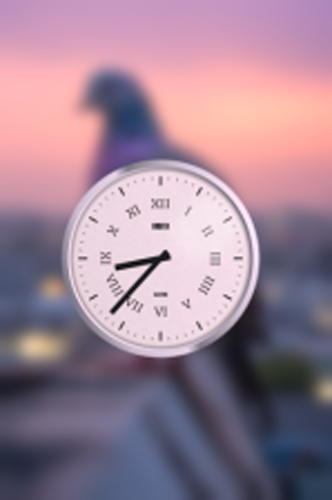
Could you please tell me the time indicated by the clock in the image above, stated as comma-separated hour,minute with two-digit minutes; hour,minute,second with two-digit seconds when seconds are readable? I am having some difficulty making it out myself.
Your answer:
8,37
